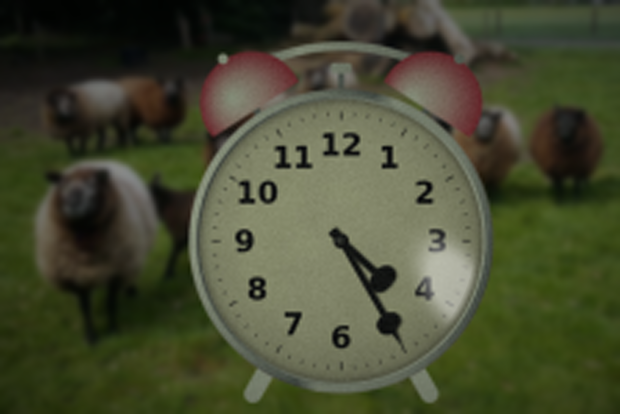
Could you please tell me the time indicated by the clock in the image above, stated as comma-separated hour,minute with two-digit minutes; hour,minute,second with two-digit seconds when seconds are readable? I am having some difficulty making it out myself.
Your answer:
4,25
